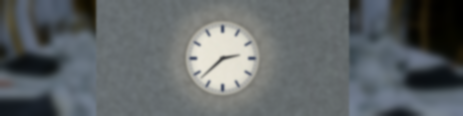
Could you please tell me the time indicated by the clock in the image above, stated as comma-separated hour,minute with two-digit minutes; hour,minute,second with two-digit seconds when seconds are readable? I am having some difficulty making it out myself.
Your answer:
2,38
